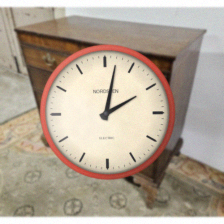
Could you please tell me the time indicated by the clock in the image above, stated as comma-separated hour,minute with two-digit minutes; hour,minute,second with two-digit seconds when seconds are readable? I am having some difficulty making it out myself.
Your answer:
2,02
